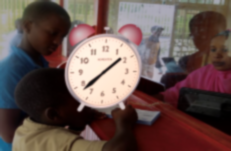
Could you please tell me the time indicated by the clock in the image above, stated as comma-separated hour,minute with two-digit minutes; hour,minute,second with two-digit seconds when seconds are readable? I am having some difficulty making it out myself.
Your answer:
1,38
